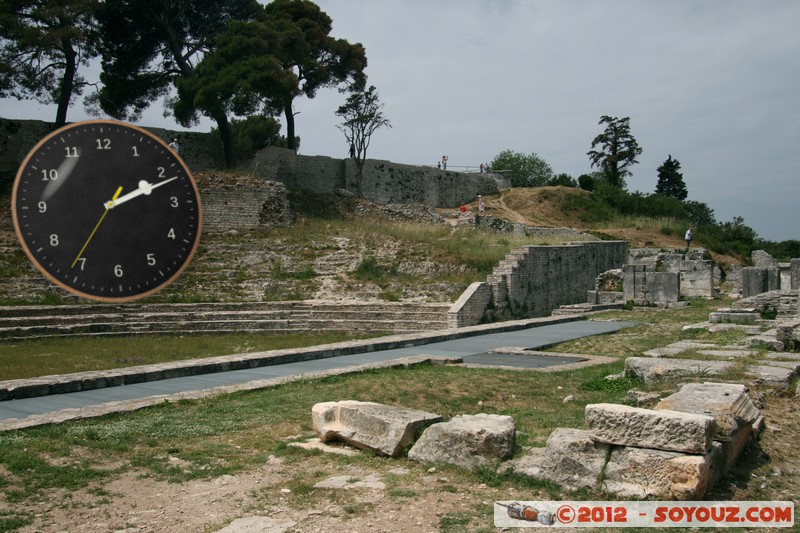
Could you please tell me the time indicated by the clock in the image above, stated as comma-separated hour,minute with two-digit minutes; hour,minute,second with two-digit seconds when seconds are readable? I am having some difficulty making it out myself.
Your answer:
2,11,36
